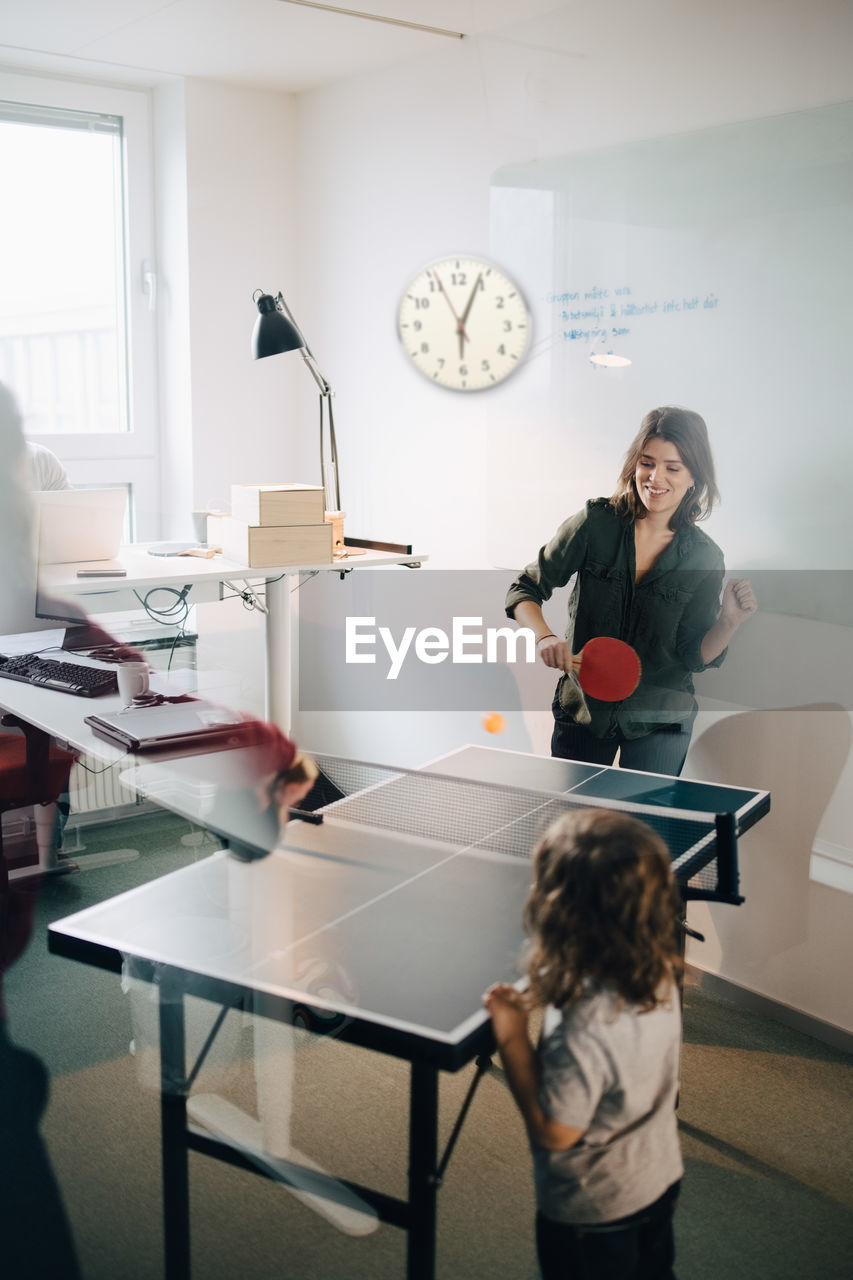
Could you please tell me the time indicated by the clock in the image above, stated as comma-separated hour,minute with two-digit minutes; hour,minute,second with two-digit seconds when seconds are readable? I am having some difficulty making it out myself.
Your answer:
6,03,56
